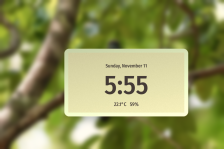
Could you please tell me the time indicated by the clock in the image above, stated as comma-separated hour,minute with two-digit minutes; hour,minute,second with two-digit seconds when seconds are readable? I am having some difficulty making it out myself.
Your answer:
5,55
